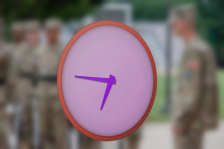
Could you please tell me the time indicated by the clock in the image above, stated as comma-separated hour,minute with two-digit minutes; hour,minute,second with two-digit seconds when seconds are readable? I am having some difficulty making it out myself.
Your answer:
6,46
